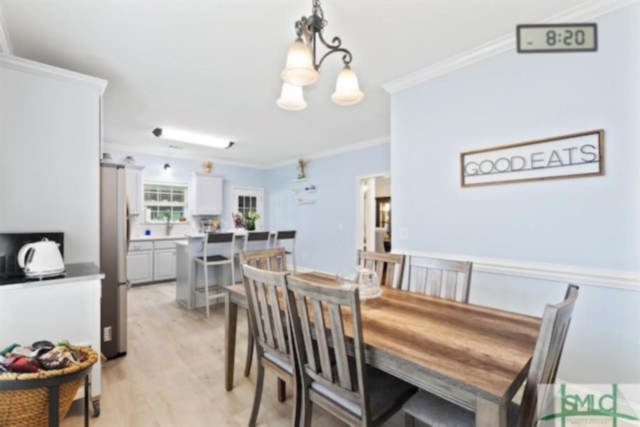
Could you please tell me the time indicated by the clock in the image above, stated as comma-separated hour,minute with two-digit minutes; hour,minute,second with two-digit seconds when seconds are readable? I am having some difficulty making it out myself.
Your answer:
8,20
